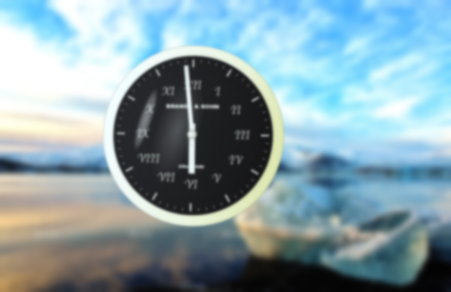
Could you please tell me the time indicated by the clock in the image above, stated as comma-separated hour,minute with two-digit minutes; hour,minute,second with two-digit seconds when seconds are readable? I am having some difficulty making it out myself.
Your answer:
5,59
